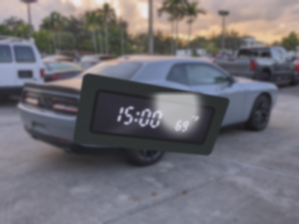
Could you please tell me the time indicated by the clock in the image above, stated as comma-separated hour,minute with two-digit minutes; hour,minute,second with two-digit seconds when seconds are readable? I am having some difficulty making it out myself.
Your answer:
15,00
